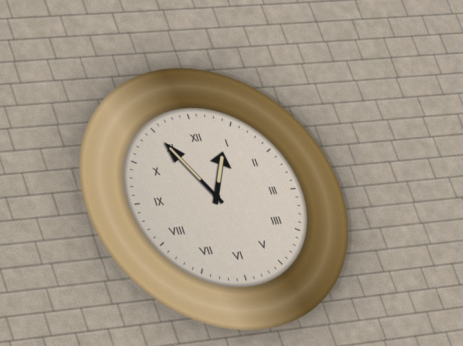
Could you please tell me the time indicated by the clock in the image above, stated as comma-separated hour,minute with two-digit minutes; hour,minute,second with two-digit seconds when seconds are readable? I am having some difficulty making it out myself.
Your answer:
12,55
